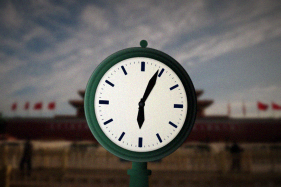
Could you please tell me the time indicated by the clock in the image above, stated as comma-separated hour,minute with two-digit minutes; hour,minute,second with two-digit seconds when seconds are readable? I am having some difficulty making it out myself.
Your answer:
6,04
